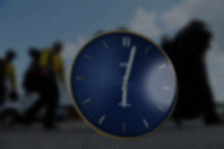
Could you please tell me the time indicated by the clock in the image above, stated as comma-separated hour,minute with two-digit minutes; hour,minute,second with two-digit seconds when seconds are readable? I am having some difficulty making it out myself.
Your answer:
6,02
